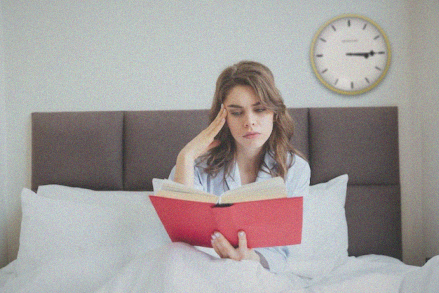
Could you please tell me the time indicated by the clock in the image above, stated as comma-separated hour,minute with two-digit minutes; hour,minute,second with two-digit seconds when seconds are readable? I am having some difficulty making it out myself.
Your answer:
3,15
